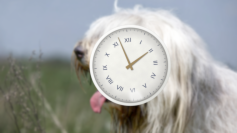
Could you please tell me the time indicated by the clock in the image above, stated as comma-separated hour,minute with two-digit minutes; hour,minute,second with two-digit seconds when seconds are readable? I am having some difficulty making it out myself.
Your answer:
1,57
